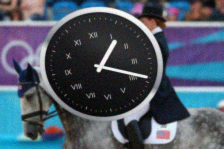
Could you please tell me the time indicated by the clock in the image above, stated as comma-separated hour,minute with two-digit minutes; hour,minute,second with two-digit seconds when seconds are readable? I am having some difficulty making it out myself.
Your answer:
1,19
